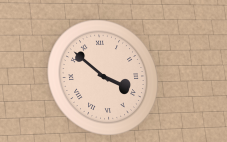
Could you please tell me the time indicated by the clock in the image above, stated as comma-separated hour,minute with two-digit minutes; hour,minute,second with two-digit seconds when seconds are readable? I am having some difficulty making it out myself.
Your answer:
3,52
